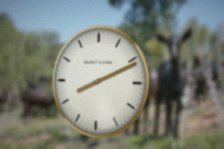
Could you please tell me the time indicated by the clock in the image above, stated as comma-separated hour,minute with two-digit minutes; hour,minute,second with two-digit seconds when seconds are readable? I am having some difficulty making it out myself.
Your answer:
8,11
